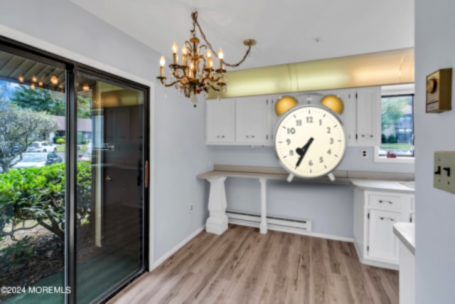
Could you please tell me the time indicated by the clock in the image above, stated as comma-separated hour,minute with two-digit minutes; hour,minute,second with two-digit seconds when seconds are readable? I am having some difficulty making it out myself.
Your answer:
7,35
